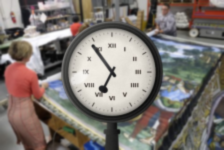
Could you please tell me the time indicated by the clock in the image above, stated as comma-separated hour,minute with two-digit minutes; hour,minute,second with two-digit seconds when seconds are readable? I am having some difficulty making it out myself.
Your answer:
6,54
